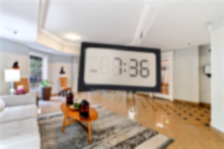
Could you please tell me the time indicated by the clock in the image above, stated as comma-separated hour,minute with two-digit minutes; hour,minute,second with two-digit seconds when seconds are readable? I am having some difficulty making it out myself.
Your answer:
7,36
